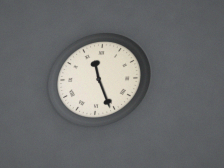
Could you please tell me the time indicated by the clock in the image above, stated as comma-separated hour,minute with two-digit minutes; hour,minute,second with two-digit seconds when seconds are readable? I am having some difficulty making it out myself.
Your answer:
11,26
